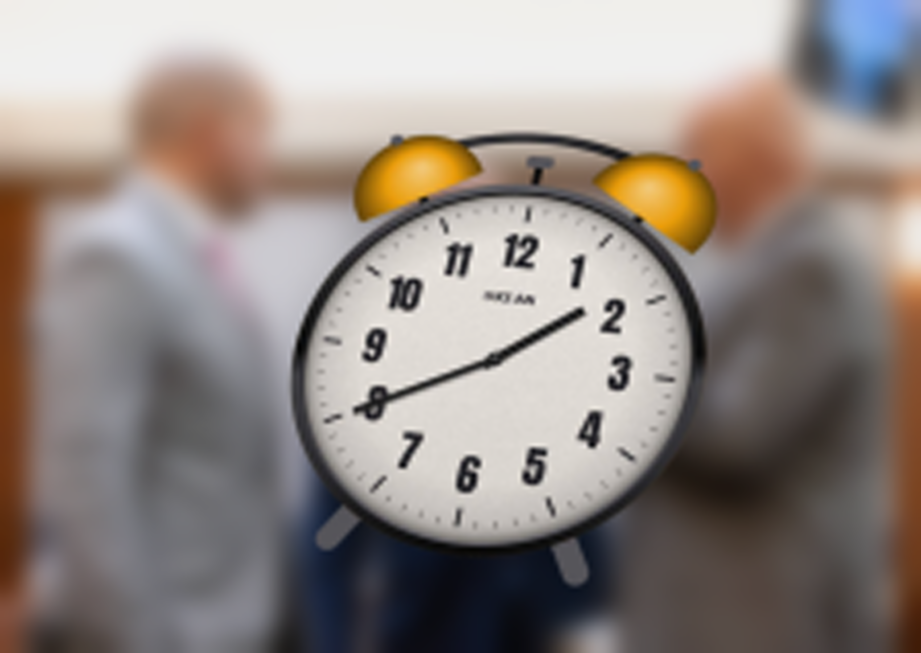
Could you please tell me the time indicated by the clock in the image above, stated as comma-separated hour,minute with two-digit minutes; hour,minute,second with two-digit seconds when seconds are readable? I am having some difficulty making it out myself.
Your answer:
1,40
